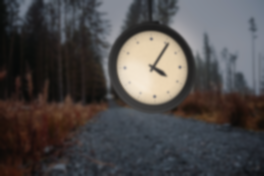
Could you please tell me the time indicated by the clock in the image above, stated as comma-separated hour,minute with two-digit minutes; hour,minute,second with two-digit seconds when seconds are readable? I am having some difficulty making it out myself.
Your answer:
4,06
